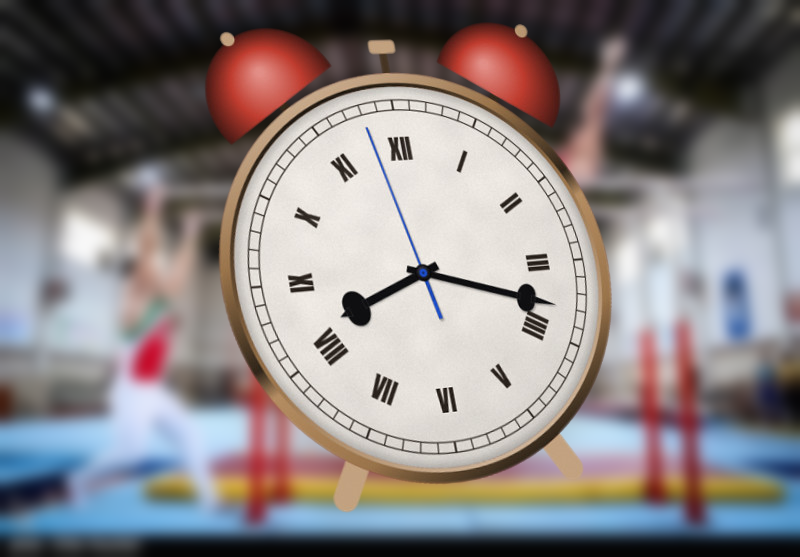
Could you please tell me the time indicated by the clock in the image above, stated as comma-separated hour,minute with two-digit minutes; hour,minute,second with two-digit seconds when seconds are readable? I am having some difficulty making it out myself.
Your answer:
8,17,58
